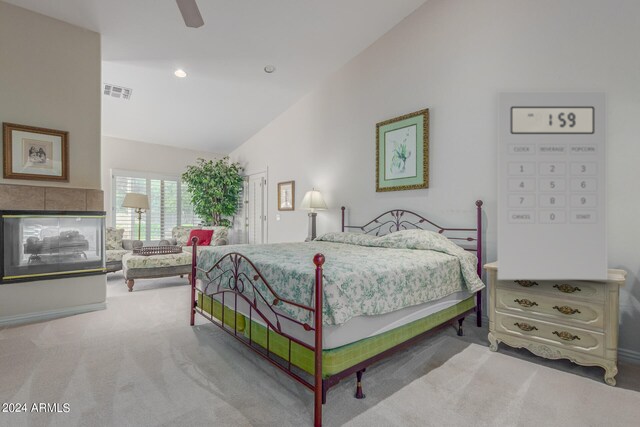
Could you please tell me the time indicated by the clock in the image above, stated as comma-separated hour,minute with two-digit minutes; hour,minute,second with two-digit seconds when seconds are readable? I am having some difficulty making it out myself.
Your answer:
1,59
